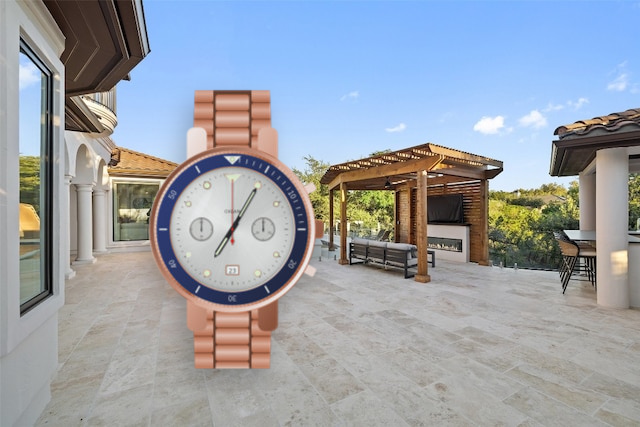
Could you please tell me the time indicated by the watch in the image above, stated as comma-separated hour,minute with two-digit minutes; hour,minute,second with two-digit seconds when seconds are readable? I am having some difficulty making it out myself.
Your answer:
7,05
